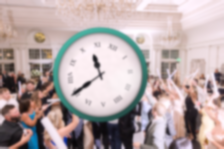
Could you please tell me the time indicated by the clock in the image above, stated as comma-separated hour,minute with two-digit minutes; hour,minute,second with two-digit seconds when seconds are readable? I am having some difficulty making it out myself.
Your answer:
10,35
